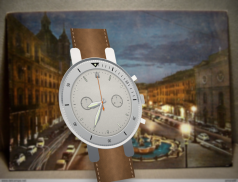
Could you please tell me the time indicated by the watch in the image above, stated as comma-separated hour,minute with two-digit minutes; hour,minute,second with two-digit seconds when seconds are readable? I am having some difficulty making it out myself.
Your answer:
8,35
